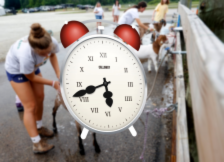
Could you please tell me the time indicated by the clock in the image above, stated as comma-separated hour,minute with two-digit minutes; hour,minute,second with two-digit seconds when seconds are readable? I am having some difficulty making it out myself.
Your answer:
5,42
